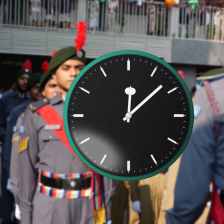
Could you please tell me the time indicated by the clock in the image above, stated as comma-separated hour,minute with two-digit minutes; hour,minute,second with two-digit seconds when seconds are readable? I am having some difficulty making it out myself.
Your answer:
12,08
